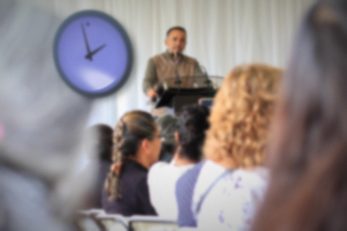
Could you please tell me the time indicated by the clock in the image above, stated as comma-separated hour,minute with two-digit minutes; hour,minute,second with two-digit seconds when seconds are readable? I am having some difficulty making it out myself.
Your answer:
1,58
